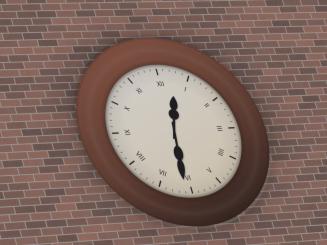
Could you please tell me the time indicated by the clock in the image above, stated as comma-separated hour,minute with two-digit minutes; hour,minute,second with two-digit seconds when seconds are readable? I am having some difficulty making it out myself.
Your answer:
12,31
